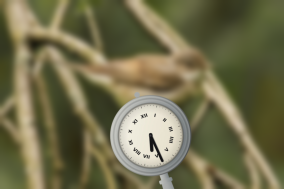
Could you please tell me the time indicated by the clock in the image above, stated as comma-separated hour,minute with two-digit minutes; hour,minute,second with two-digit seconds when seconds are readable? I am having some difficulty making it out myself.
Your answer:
6,29
